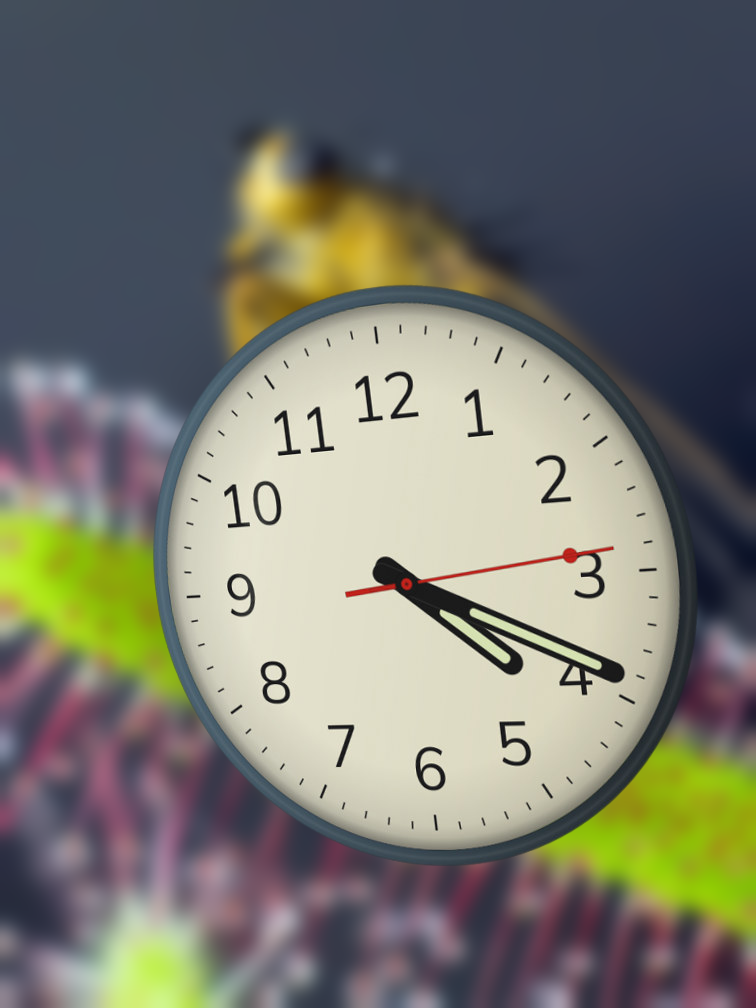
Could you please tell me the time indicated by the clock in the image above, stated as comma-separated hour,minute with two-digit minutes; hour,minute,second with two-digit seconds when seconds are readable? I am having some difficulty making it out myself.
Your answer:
4,19,14
